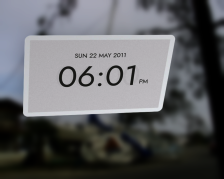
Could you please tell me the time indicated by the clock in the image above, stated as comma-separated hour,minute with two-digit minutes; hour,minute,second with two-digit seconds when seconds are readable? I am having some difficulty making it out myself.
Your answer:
6,01
